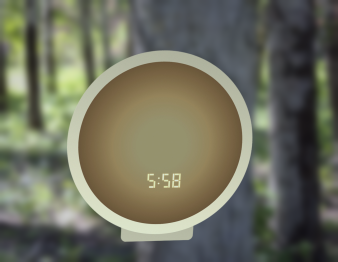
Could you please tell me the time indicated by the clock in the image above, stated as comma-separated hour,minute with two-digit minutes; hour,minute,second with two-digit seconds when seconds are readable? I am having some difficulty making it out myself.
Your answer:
5,58
